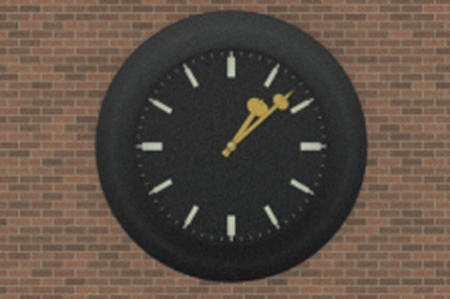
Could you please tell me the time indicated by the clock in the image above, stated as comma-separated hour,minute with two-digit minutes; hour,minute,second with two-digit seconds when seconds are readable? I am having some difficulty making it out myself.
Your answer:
1,08
